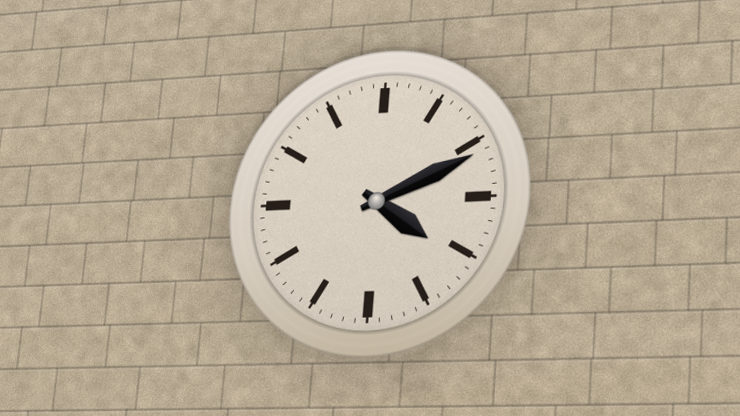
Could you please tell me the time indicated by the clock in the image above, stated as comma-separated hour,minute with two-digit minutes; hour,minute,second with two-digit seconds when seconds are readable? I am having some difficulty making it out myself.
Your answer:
4,11
